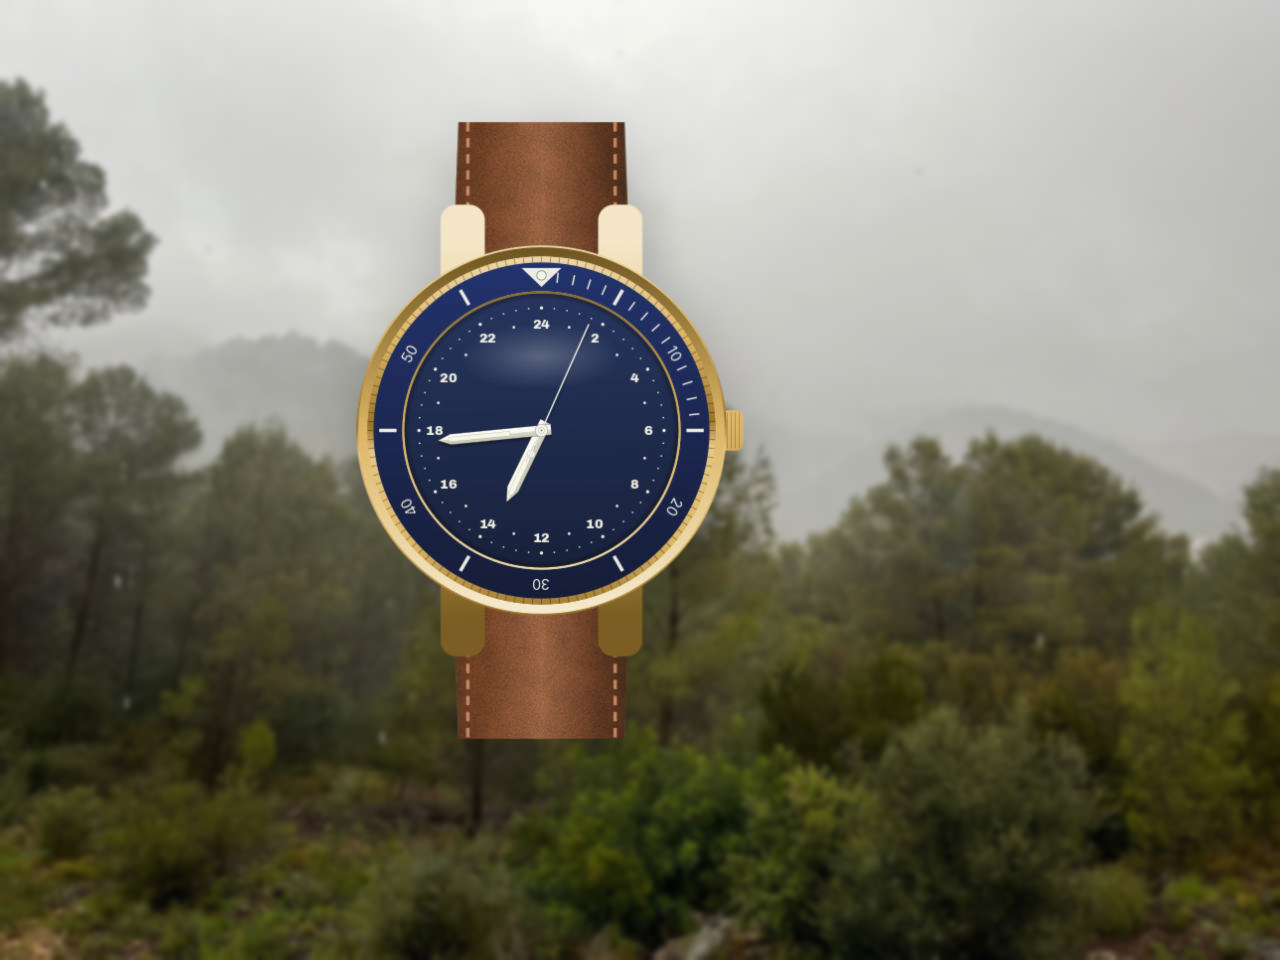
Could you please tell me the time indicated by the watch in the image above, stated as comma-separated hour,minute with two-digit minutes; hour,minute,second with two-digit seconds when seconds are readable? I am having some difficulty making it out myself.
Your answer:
13,44,04
